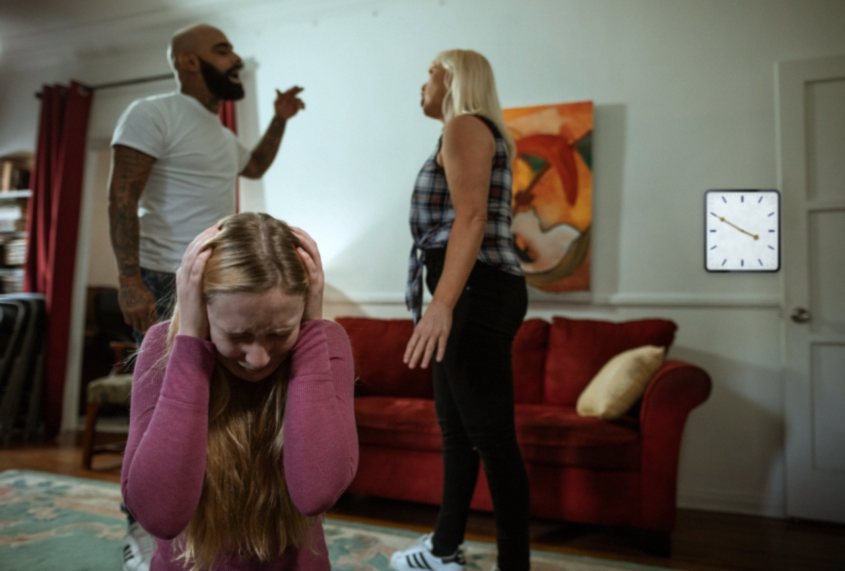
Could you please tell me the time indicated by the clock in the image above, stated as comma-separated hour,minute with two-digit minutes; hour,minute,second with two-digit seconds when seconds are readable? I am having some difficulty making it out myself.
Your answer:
3,50
